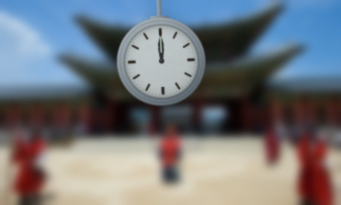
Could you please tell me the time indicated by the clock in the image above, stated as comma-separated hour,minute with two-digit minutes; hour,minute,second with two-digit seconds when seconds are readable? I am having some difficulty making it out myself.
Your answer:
12,00
